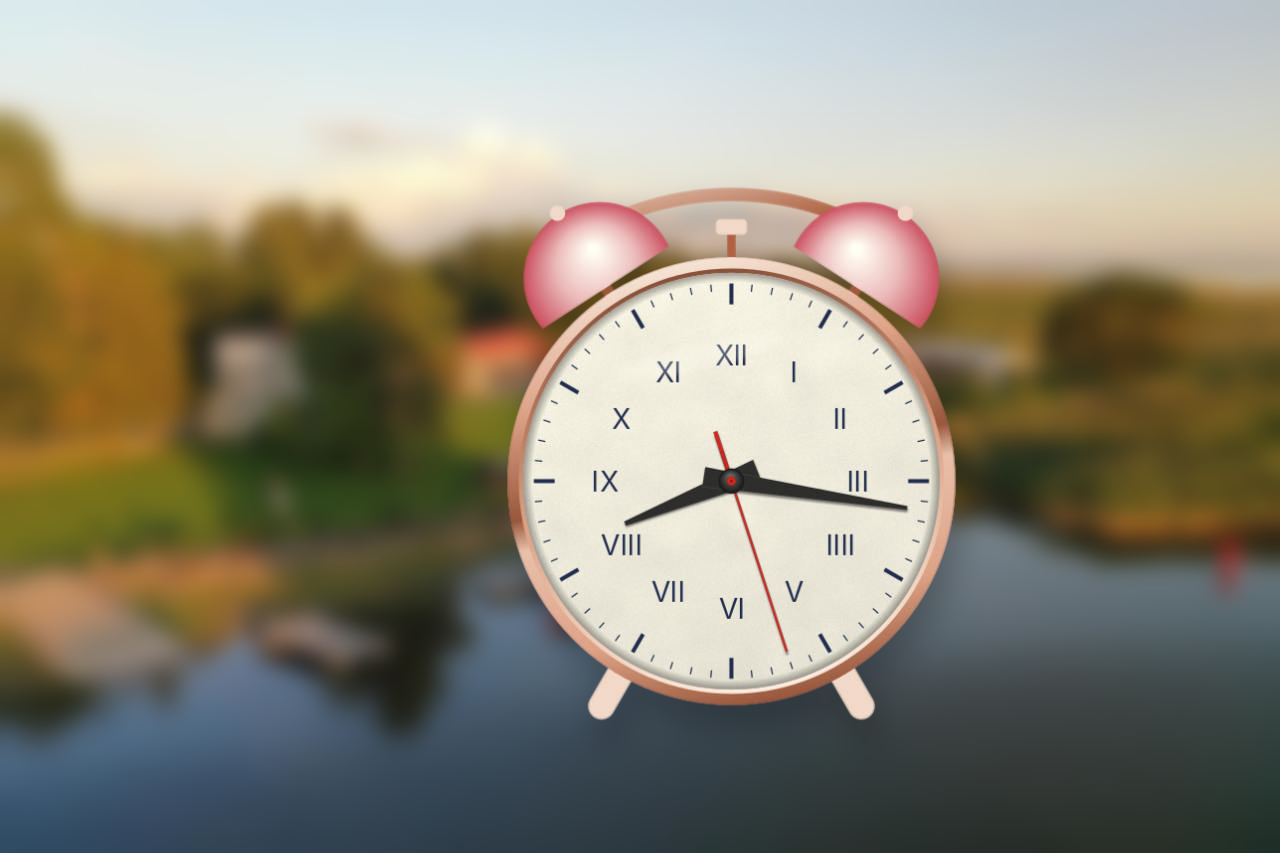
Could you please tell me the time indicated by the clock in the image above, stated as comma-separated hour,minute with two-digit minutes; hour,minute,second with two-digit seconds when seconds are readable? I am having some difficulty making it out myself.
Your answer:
8,16,27
